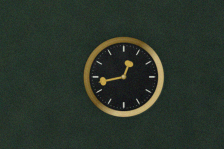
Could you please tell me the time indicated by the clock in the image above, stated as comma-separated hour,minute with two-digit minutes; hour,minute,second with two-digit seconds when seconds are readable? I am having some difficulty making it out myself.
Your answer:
12,43
